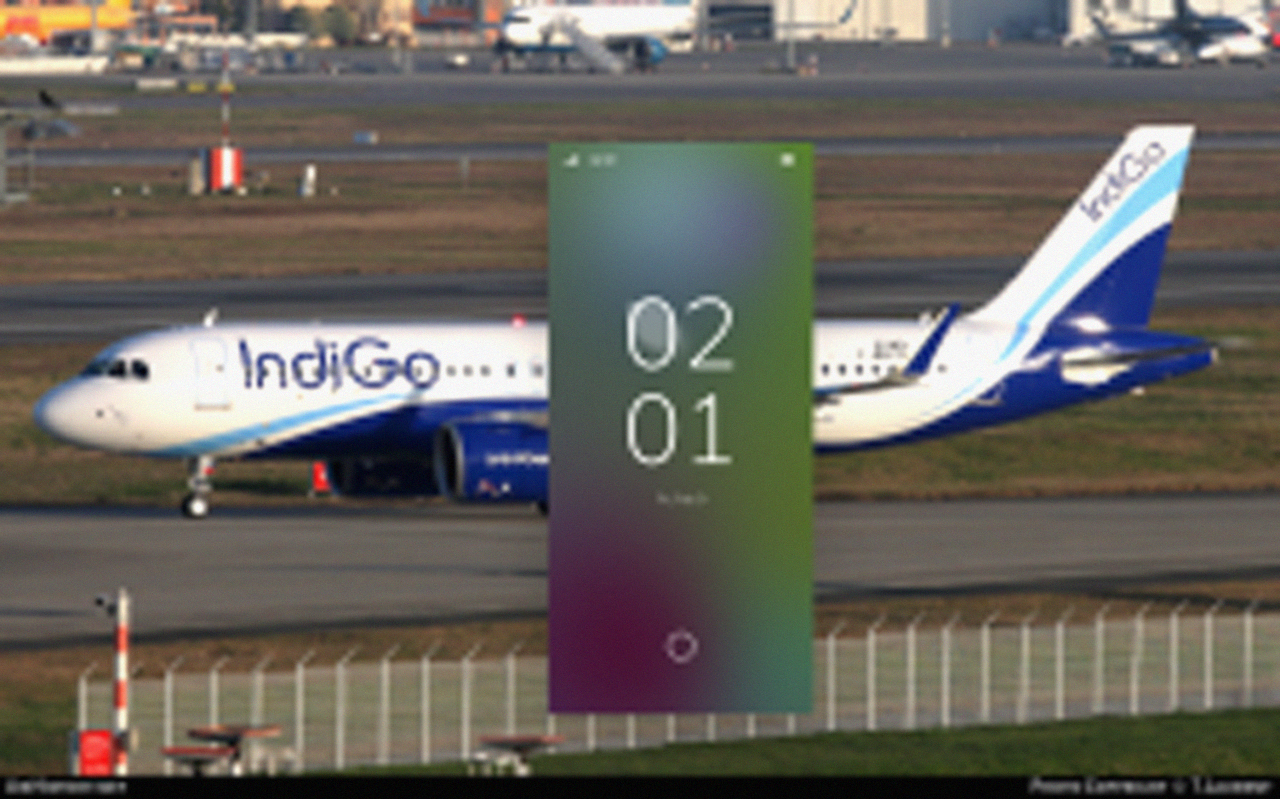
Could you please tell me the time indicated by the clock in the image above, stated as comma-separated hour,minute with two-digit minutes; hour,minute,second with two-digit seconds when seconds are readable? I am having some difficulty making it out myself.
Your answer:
2,01
